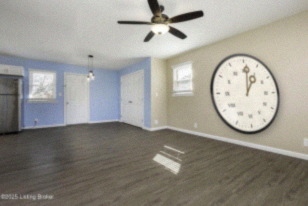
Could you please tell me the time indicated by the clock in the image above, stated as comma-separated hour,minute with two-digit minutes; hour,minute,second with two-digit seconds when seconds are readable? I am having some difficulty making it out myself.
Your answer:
1,01
